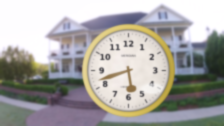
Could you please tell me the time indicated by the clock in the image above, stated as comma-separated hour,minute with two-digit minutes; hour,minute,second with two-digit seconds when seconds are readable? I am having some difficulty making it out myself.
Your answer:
5,42
